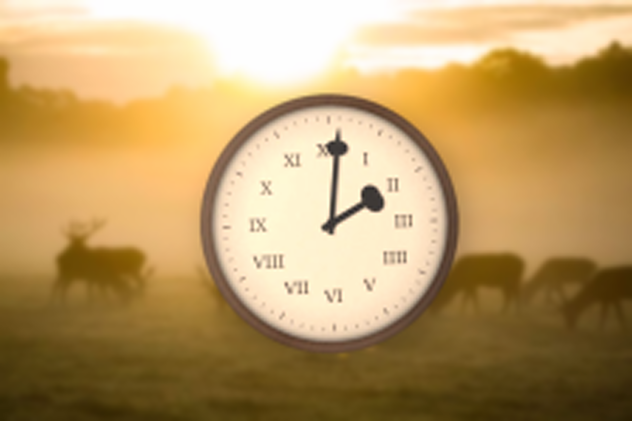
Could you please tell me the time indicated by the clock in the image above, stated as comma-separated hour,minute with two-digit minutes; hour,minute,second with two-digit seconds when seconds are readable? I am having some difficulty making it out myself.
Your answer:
2,01
